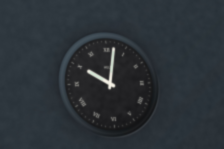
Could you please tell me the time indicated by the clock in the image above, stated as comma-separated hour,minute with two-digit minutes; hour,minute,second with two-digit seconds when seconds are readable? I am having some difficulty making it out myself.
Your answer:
10,02
